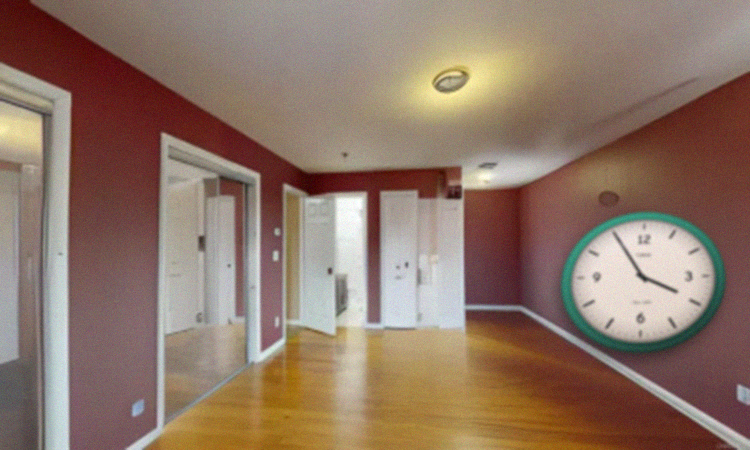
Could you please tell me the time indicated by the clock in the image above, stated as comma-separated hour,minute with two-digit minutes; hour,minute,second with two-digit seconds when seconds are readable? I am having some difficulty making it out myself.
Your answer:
3,55
